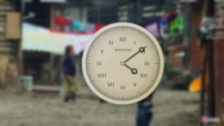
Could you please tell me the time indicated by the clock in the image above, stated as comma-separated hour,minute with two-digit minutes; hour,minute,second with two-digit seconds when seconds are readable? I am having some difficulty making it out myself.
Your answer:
4,09
